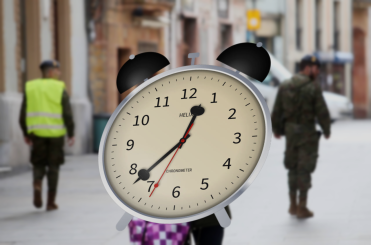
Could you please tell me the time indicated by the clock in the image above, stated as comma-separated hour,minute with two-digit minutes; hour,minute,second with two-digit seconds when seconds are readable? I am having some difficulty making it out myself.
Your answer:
12,37,34
